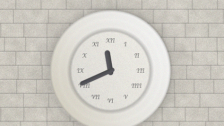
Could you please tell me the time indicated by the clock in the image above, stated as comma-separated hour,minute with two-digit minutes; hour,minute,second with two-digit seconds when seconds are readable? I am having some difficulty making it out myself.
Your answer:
11,41
